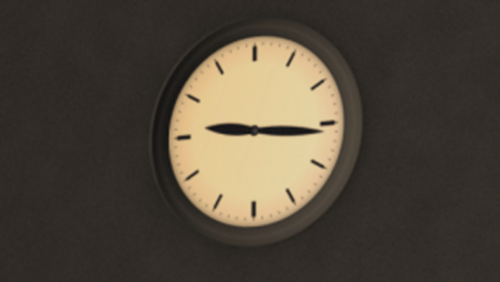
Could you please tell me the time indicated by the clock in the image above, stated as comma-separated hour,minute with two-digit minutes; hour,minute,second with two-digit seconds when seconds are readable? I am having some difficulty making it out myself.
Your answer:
9,16
